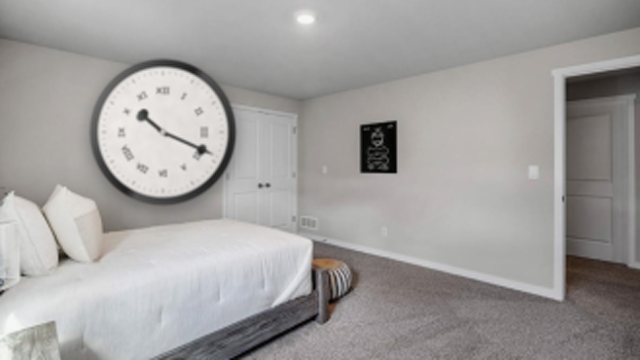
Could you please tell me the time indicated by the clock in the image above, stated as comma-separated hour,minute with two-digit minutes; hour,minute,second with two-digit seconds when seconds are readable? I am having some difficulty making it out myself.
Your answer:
10,19
